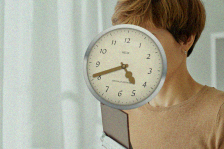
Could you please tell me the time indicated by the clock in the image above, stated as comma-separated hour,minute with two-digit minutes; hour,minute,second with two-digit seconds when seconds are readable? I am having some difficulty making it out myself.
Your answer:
4,41
